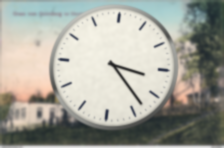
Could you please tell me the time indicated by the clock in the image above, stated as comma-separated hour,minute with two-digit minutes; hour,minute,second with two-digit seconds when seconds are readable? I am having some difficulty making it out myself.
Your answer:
3,23
